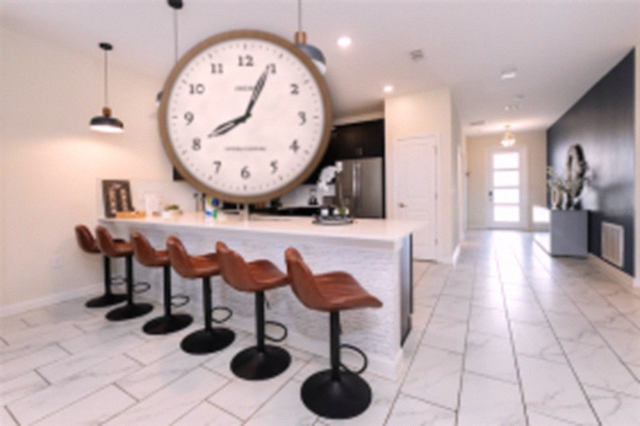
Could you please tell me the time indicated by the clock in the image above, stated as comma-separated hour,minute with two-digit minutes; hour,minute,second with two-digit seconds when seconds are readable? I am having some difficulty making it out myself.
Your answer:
8,04
